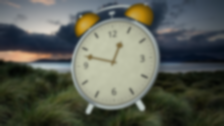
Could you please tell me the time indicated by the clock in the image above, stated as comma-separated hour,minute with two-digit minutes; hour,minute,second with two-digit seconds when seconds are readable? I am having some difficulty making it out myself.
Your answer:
12,48
